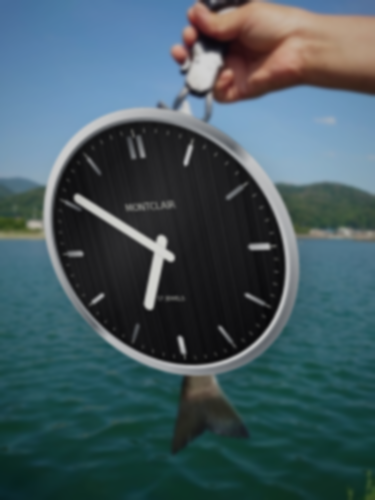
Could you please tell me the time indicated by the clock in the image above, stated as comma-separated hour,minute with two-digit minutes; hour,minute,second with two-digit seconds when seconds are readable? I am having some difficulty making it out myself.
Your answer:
6,51
